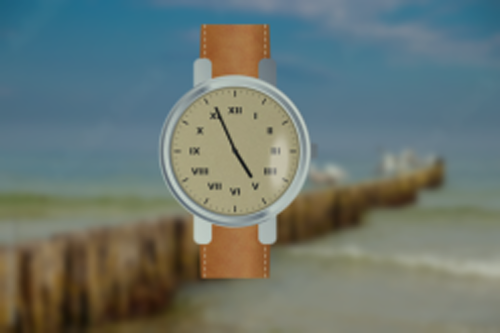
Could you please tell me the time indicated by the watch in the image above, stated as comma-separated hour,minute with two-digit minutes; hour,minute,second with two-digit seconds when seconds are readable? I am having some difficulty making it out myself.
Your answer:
4,56
